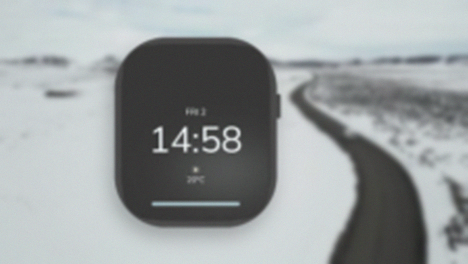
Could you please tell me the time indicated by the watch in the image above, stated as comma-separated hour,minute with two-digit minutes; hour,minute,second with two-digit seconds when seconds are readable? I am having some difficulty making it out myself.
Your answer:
14,58
